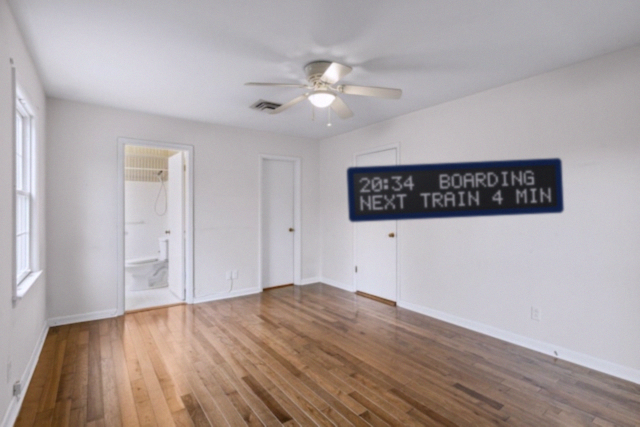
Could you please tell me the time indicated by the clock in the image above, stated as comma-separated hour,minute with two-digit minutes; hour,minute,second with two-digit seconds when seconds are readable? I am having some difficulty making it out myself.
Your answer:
20,34
